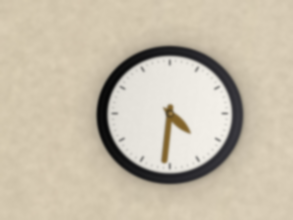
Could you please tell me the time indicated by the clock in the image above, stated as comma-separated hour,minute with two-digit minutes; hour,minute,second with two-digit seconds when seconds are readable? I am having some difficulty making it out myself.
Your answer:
4,31
